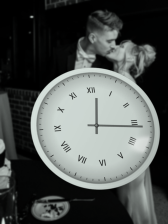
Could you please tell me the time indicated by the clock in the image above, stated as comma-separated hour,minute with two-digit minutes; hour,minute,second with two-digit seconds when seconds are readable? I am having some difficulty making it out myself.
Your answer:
12,16
